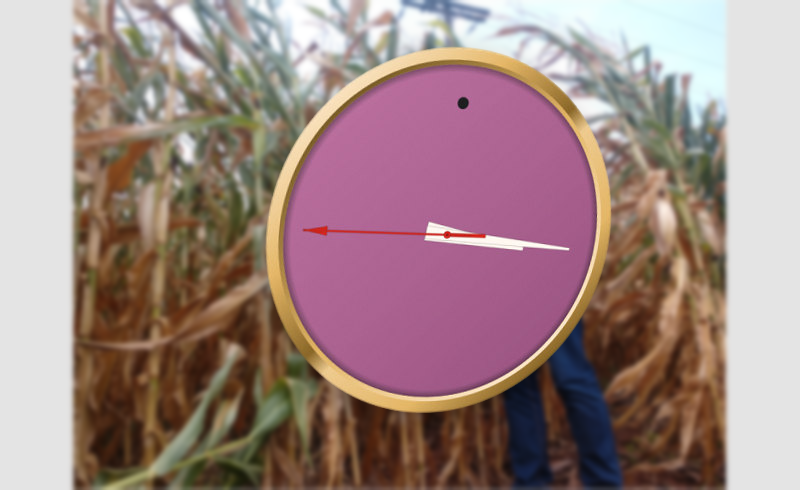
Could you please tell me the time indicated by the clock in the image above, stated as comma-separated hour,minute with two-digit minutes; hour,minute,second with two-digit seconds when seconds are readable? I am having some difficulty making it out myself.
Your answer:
3,15,45
